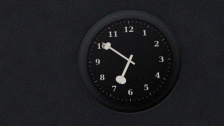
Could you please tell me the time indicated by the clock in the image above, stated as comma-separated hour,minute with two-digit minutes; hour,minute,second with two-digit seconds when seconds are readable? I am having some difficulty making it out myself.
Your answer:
6,51
